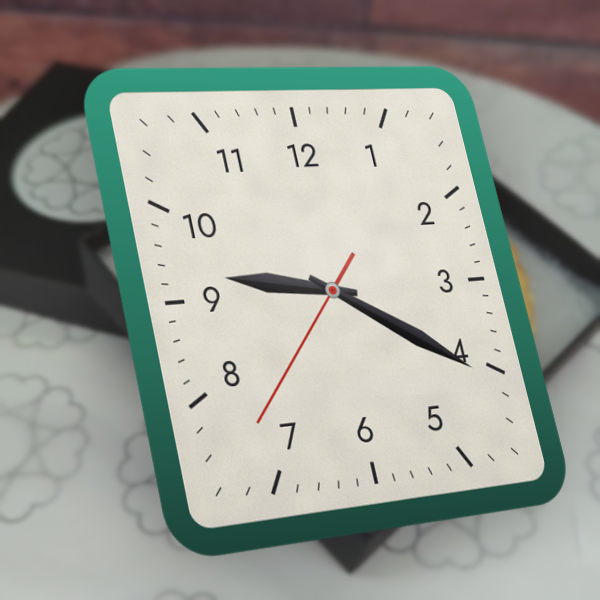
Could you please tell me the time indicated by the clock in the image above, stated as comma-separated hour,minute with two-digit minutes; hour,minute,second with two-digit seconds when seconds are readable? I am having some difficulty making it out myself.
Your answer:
9,20,37
